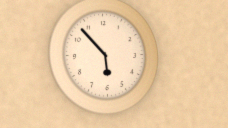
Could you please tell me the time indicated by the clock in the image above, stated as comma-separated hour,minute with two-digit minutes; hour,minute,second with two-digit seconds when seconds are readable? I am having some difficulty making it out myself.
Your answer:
5,53
